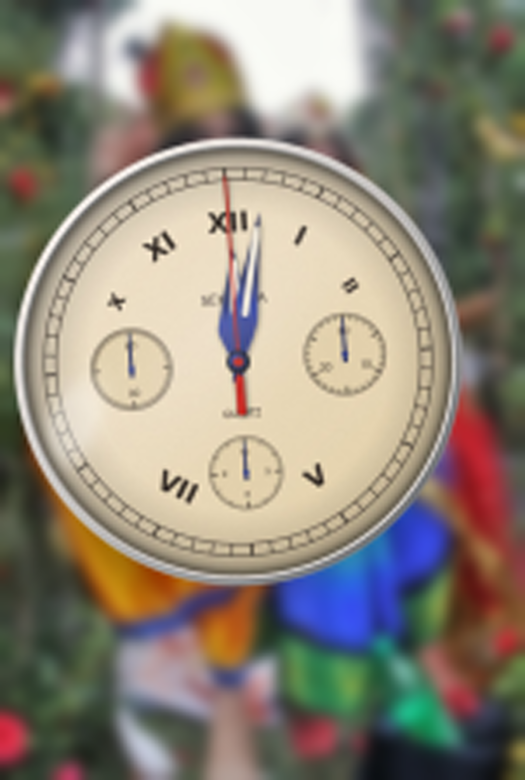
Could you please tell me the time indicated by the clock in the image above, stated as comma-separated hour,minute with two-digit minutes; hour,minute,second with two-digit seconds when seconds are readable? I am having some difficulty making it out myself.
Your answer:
12,02
